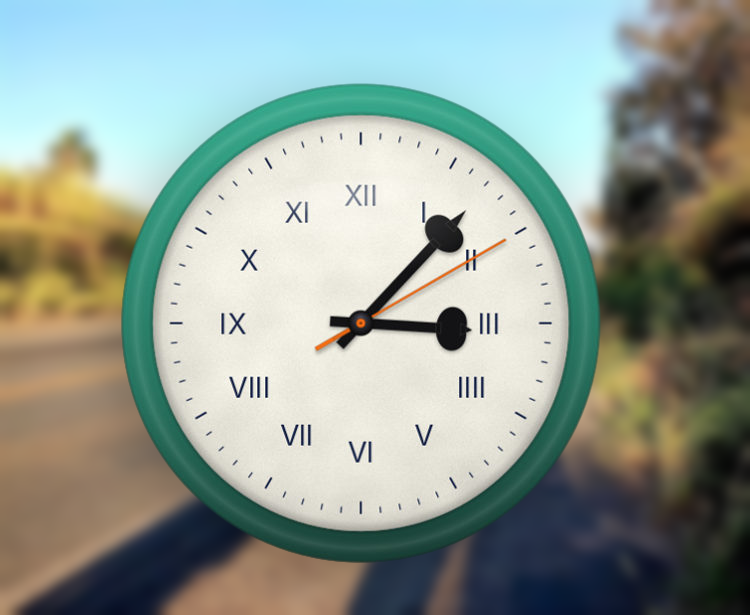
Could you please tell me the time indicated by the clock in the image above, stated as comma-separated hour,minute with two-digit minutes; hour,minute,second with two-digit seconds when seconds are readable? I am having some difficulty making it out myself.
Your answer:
3,07,10
